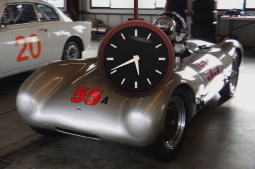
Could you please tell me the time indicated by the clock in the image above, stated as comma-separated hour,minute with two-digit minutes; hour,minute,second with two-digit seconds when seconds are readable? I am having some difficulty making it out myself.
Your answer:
5,41
